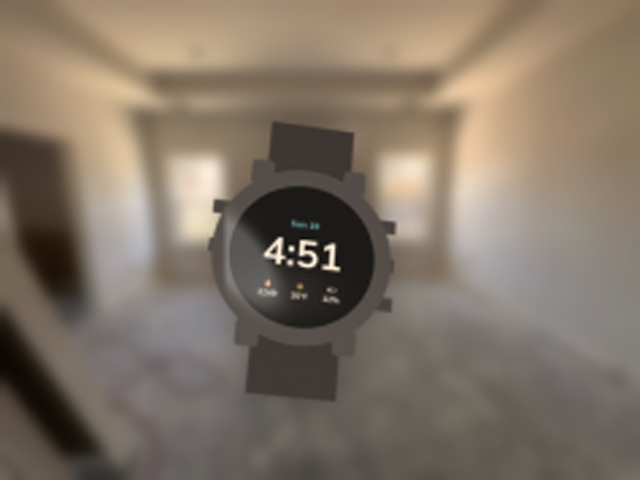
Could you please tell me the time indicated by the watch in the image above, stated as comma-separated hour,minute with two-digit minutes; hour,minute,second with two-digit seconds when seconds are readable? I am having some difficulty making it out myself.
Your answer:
4,51
